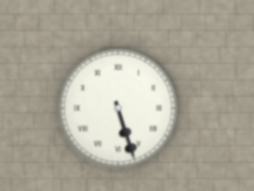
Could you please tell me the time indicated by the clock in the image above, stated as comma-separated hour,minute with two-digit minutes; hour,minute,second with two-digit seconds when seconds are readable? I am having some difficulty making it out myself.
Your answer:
5,27
